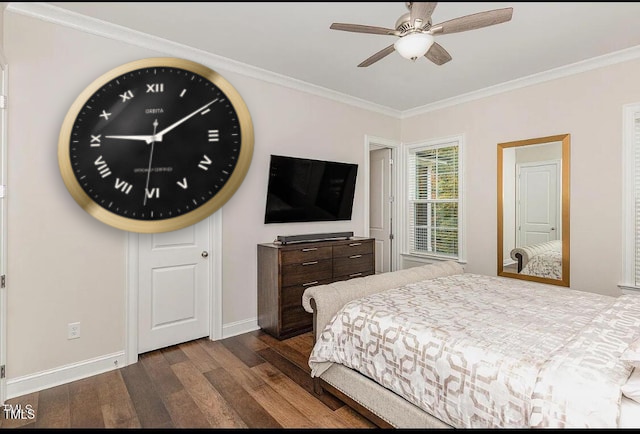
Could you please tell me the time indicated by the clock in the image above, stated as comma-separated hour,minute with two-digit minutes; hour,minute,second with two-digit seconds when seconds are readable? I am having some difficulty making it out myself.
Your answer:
9,09,31
